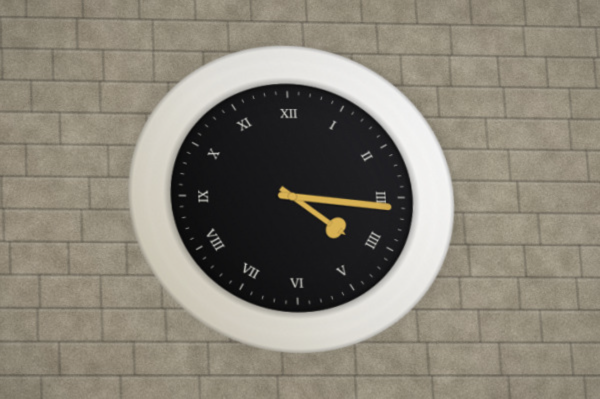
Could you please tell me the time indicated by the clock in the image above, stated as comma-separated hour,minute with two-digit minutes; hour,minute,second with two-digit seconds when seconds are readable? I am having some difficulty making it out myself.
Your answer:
4,16
